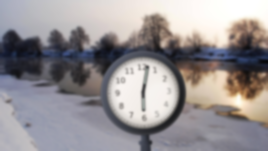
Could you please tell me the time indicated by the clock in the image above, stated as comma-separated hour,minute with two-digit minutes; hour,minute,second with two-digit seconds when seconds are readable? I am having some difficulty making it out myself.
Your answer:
6,02
